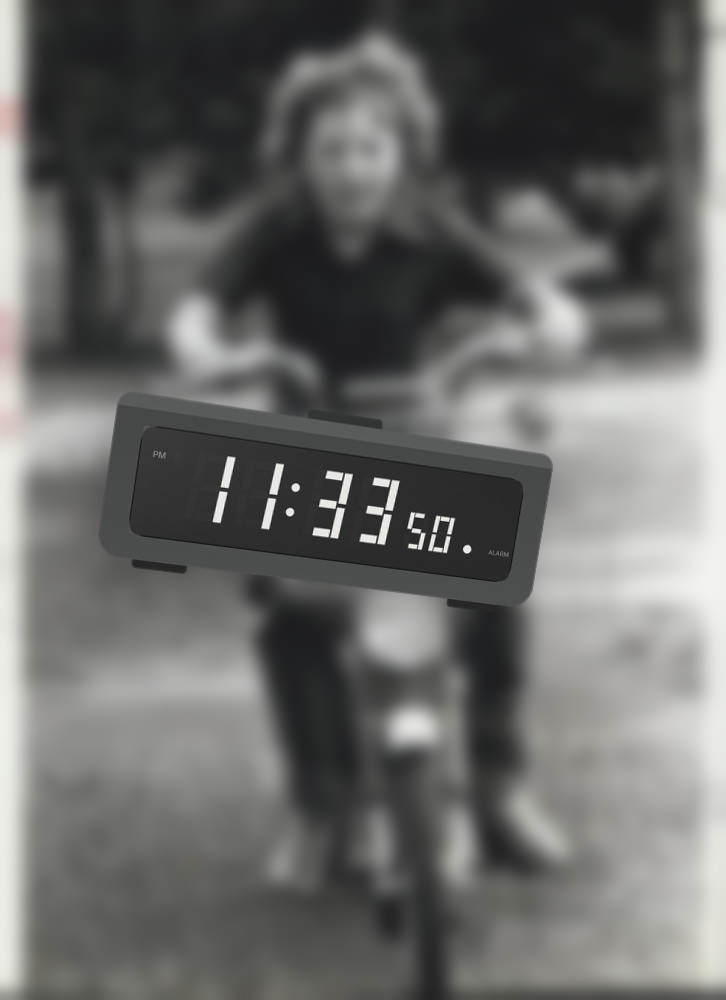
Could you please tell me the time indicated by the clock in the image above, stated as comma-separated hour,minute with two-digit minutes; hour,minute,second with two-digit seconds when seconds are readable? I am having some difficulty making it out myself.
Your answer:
11,33,50
